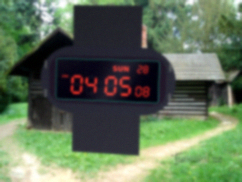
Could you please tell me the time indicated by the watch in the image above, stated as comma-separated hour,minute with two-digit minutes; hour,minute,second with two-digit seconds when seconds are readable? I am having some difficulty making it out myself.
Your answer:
4,05
